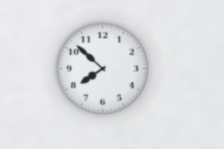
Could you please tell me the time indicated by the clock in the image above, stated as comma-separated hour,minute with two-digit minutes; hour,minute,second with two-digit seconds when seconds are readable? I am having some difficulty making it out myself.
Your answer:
7,52
